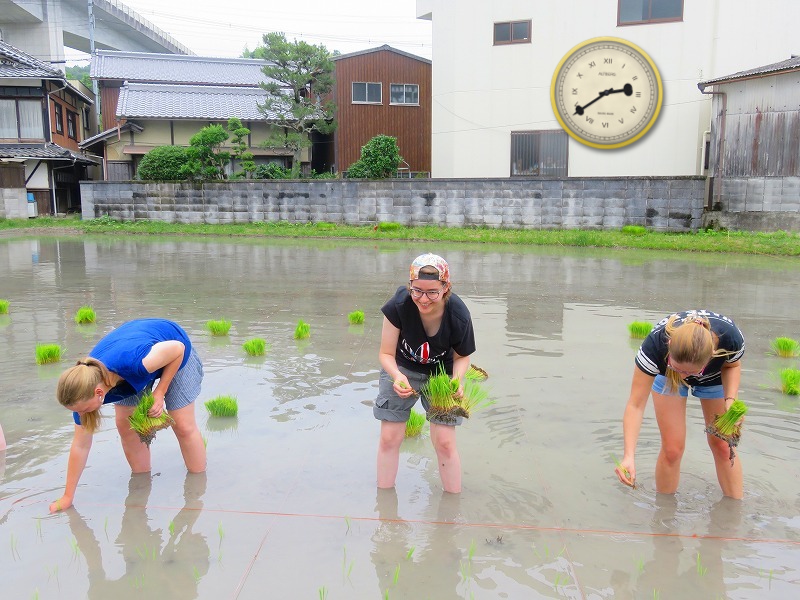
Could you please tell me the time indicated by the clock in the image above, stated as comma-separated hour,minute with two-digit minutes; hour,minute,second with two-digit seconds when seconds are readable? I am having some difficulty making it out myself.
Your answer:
2,39
